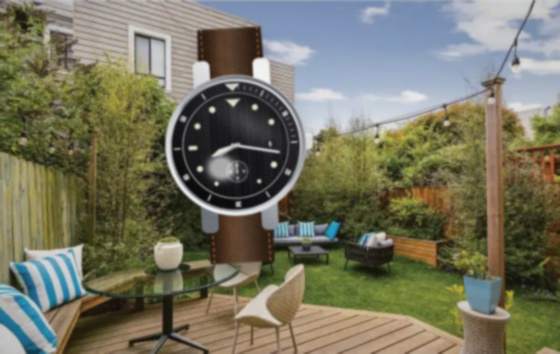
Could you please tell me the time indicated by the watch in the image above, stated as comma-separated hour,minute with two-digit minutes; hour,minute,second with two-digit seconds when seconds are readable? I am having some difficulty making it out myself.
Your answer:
8,17
